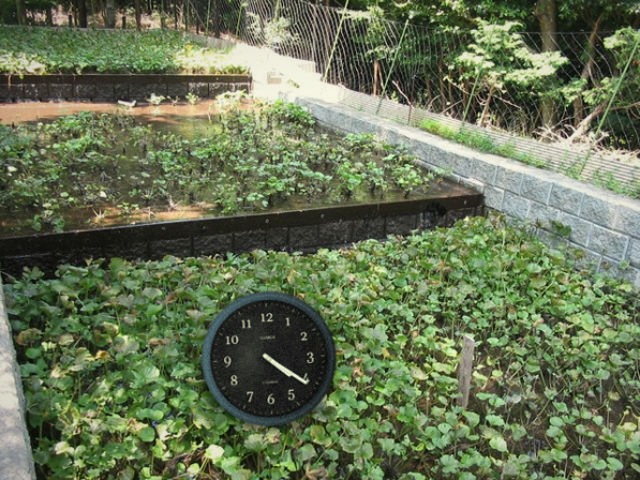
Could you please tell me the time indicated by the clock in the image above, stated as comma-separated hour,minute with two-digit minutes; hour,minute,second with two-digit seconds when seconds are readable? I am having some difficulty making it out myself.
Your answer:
4,21
